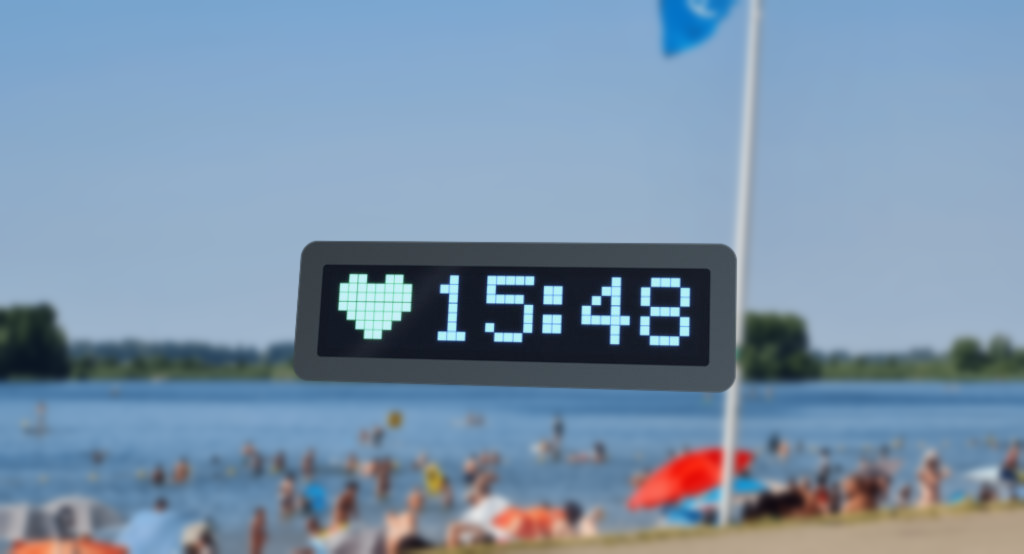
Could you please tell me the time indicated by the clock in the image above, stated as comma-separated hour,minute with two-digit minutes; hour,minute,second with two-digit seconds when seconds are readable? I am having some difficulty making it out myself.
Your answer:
15,48
